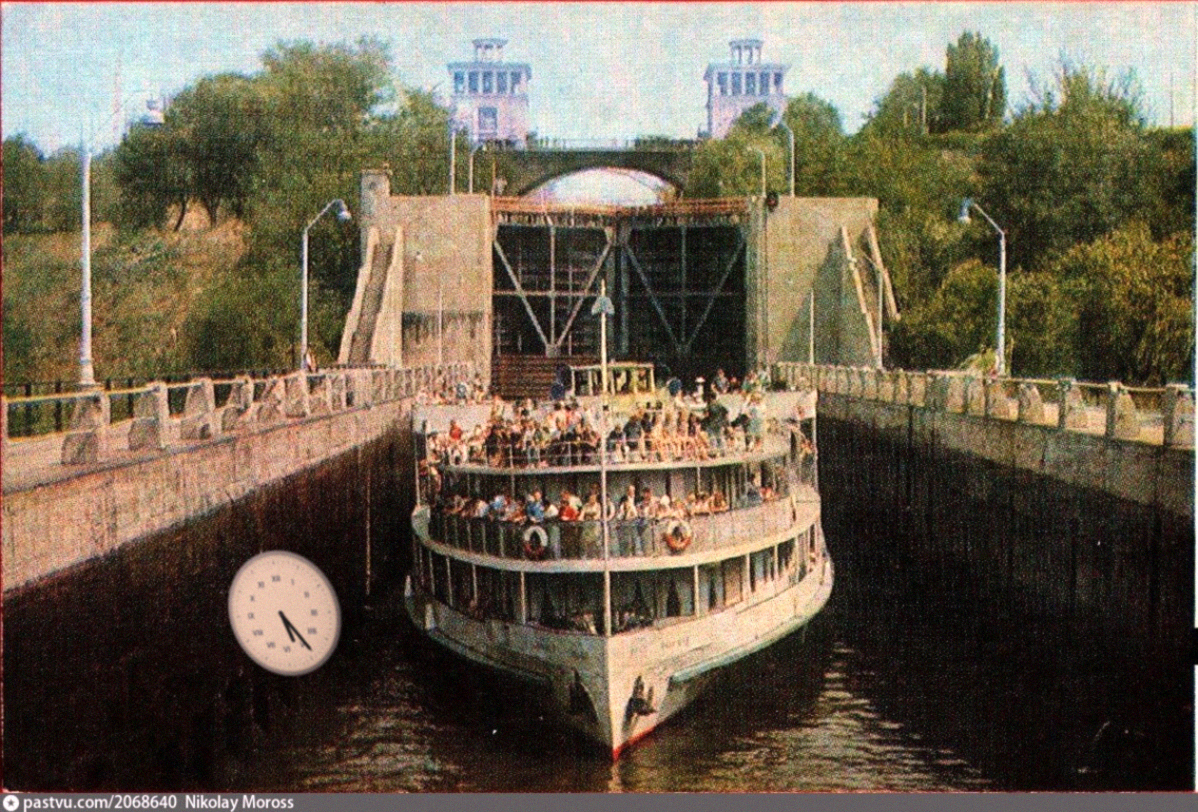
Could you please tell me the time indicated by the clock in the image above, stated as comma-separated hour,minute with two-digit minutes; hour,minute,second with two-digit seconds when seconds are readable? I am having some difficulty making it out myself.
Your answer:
5,24
